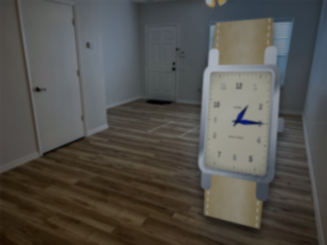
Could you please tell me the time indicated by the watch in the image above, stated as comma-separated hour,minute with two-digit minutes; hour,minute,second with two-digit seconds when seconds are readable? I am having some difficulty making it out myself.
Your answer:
1,15
